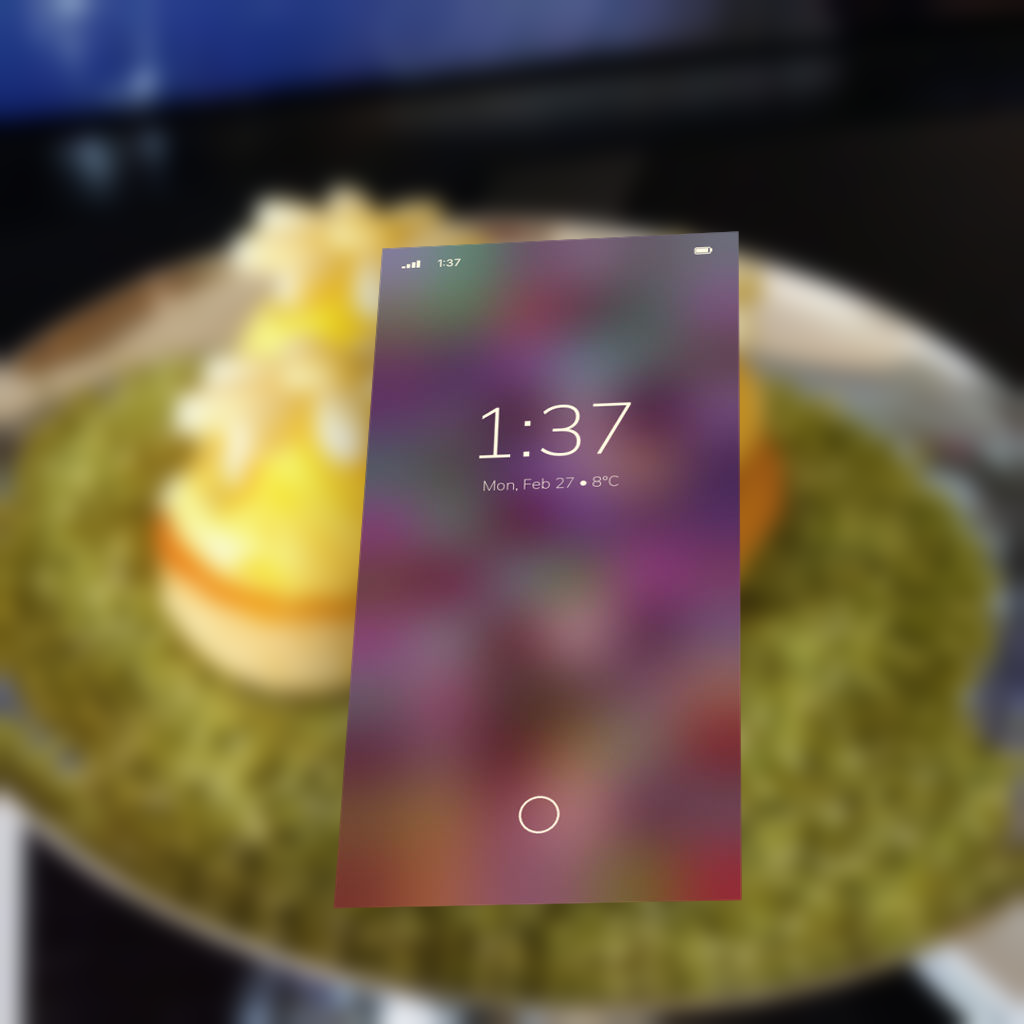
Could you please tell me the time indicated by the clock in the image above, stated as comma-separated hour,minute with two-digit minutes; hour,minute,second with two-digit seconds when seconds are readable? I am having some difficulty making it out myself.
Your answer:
1,37
